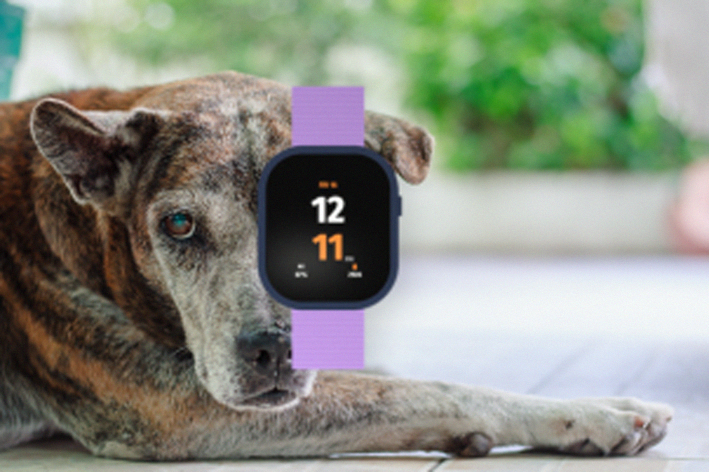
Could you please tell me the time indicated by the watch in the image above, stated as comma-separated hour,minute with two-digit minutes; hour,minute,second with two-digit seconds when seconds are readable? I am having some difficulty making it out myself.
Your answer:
12,11
